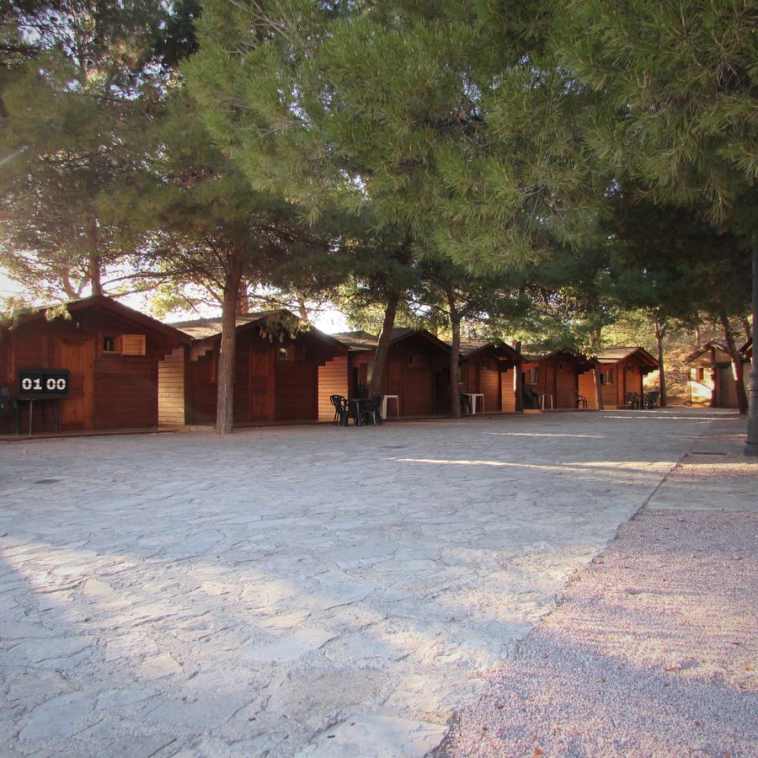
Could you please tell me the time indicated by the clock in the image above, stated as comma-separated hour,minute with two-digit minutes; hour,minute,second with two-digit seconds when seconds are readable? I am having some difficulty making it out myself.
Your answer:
1,00
